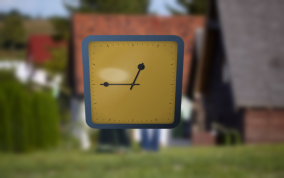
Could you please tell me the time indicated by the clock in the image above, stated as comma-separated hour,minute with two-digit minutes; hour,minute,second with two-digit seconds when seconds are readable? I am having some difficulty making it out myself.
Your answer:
12,45
